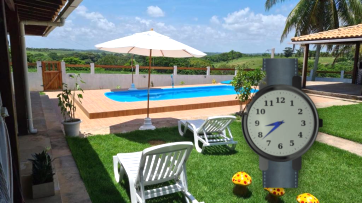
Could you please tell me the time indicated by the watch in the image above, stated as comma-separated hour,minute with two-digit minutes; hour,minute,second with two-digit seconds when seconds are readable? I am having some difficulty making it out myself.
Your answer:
8,38
